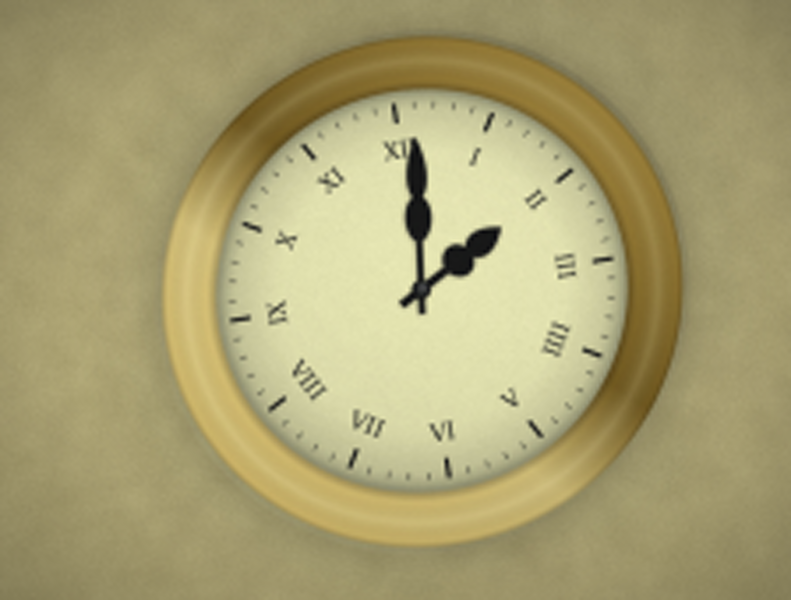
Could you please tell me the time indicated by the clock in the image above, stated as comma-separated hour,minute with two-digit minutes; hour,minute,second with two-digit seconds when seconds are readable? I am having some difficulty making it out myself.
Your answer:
2,01
